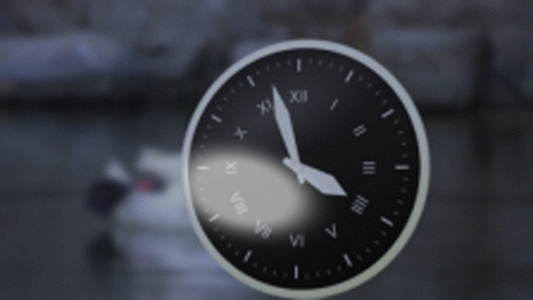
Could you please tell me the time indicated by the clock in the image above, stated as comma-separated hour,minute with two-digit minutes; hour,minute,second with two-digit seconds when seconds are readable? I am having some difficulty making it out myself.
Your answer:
3,57
